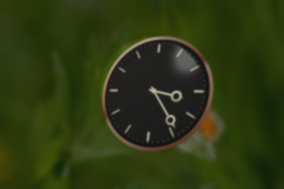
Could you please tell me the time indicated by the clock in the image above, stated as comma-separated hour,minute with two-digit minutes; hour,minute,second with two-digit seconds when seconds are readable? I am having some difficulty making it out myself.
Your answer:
3,24
